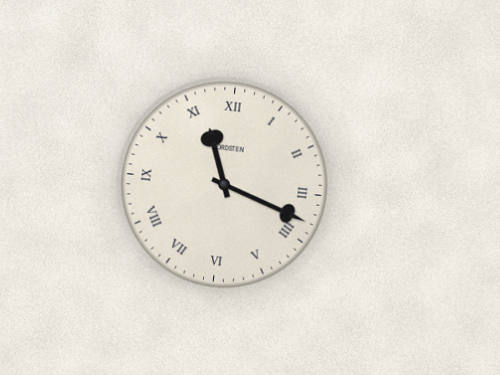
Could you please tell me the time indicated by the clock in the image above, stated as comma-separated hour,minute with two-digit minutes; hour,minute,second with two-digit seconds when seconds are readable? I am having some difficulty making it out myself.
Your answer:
11,18
